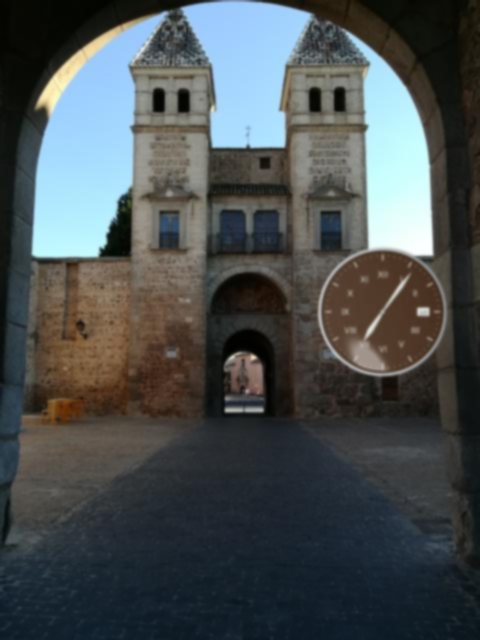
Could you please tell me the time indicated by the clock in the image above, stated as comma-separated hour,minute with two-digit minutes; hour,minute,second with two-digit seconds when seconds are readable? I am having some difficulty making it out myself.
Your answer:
7,06
